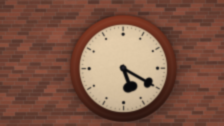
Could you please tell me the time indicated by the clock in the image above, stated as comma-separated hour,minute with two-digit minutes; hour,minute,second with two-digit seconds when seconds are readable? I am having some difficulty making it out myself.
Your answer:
5,20
